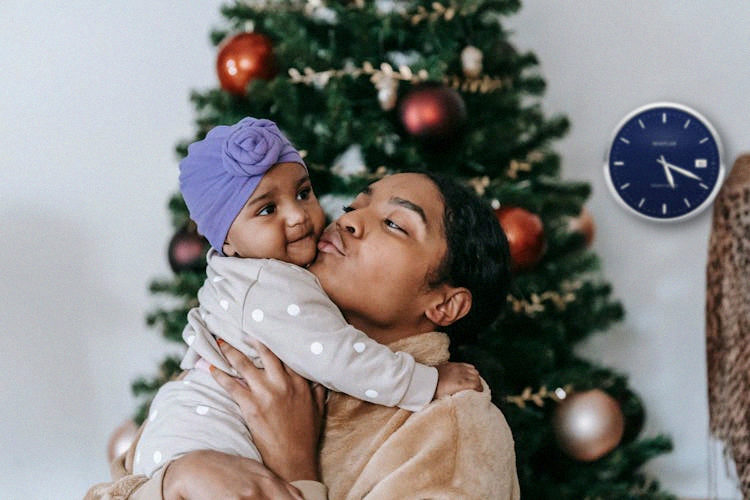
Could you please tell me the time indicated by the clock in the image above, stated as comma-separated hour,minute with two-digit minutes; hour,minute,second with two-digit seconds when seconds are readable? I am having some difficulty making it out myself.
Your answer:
5,19
